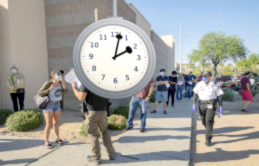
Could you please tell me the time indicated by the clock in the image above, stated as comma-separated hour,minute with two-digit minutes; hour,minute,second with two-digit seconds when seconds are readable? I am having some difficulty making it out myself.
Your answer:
2,02
